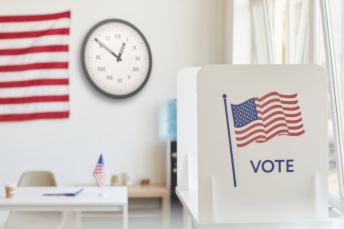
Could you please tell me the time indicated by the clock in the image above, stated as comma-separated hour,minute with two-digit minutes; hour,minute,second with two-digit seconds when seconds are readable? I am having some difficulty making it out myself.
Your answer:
12,51
